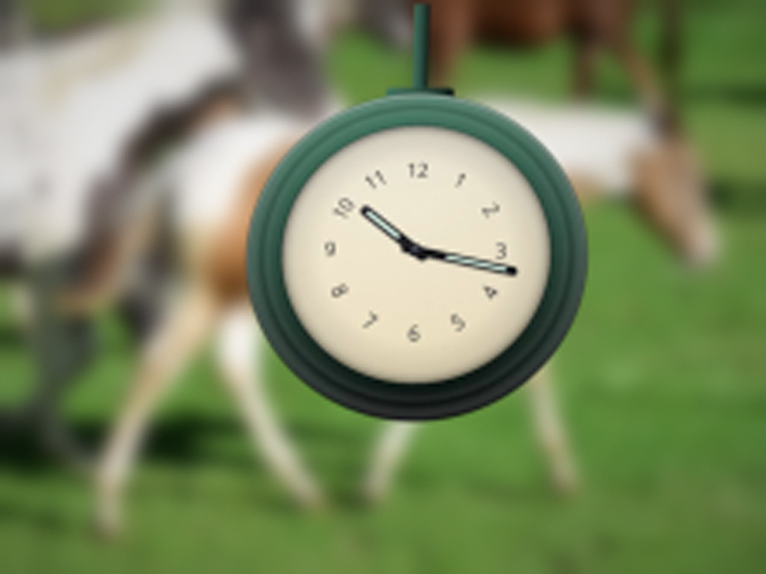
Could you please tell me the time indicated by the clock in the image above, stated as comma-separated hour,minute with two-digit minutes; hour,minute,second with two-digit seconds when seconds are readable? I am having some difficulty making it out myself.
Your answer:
10,17
